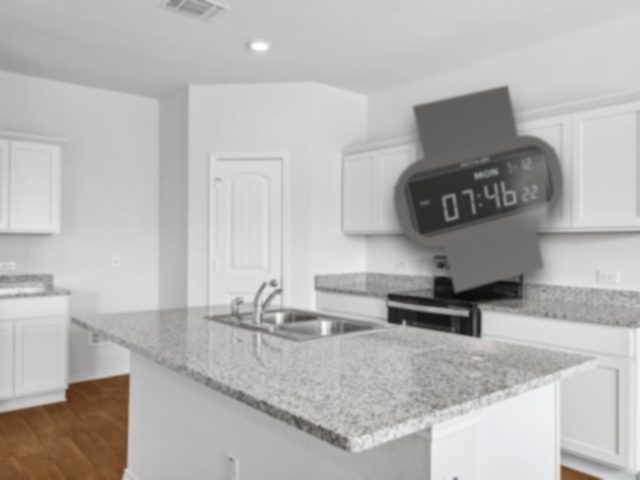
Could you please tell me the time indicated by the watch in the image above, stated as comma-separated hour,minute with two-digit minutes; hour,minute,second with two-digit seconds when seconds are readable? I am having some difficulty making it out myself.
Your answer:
7,46
